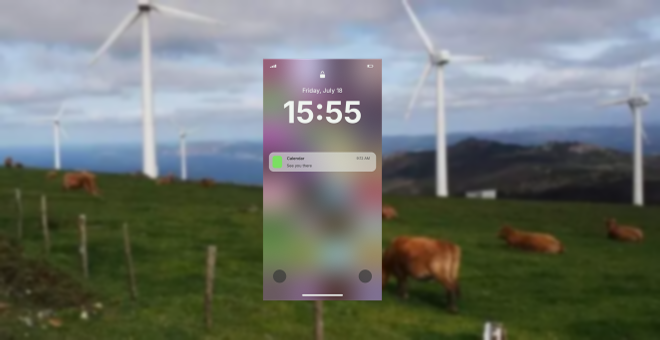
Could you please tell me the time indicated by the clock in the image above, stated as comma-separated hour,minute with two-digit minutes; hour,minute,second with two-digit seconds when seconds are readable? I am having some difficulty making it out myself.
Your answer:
15,55
